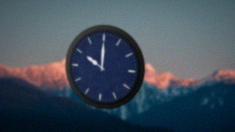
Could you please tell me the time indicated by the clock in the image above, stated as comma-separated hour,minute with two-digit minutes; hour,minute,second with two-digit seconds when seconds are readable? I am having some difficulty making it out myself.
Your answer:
10,00
